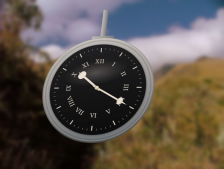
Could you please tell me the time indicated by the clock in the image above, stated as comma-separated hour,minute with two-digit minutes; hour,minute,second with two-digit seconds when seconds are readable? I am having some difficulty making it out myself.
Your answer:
10,20
